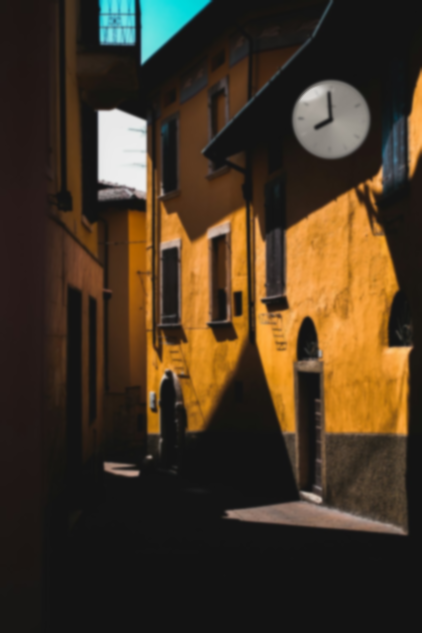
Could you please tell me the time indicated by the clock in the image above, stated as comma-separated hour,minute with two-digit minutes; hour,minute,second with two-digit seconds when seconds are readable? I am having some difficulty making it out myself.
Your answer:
7,59
